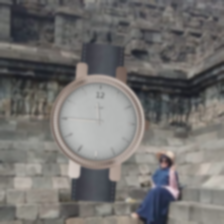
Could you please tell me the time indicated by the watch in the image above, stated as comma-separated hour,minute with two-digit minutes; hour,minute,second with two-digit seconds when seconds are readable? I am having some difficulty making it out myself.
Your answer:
11,45
